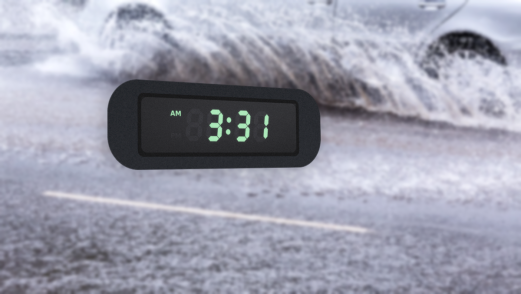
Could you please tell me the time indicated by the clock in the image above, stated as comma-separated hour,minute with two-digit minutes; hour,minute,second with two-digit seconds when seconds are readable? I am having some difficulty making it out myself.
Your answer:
3,31
